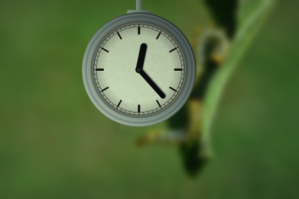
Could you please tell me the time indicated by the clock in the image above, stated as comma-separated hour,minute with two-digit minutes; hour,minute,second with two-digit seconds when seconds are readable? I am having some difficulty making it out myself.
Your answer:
12,23
